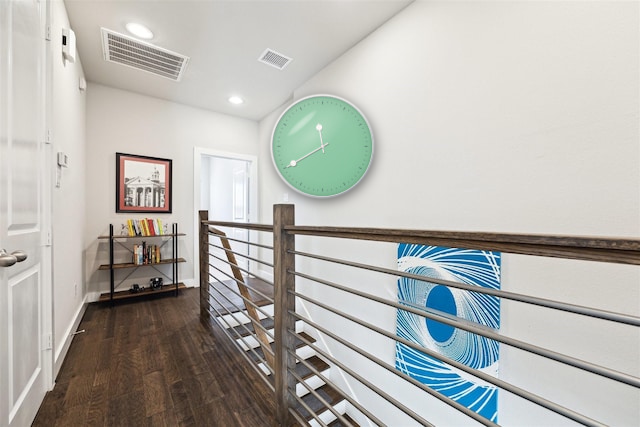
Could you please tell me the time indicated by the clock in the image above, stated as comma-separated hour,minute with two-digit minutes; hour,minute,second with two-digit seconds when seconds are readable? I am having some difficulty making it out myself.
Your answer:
11,40
